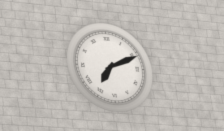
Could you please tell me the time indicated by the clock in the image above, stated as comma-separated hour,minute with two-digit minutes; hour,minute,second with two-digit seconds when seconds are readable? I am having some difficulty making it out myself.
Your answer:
7,11
